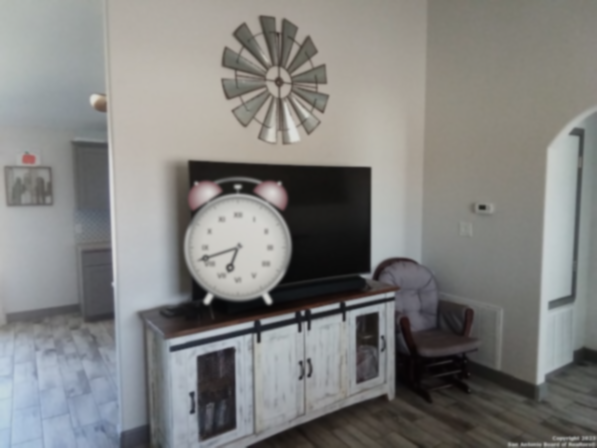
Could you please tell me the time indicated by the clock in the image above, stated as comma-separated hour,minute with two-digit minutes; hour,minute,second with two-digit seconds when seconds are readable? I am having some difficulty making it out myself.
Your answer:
6,42
